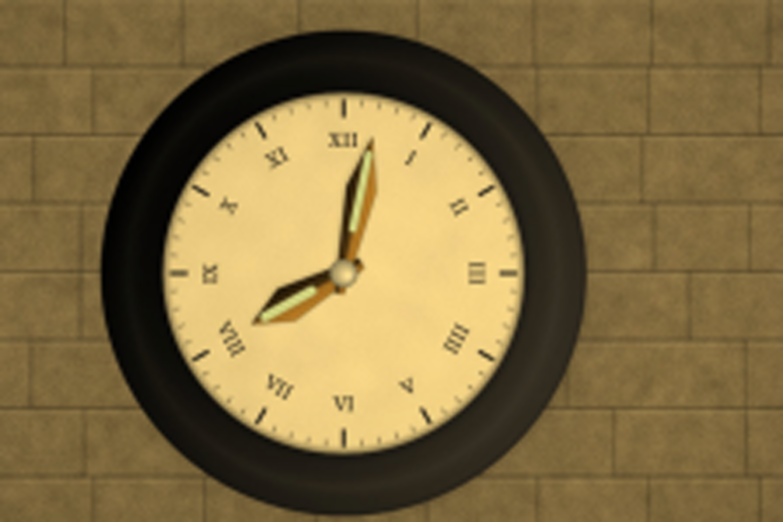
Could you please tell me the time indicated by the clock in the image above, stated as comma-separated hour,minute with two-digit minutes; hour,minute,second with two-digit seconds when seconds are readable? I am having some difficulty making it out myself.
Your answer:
8,02
